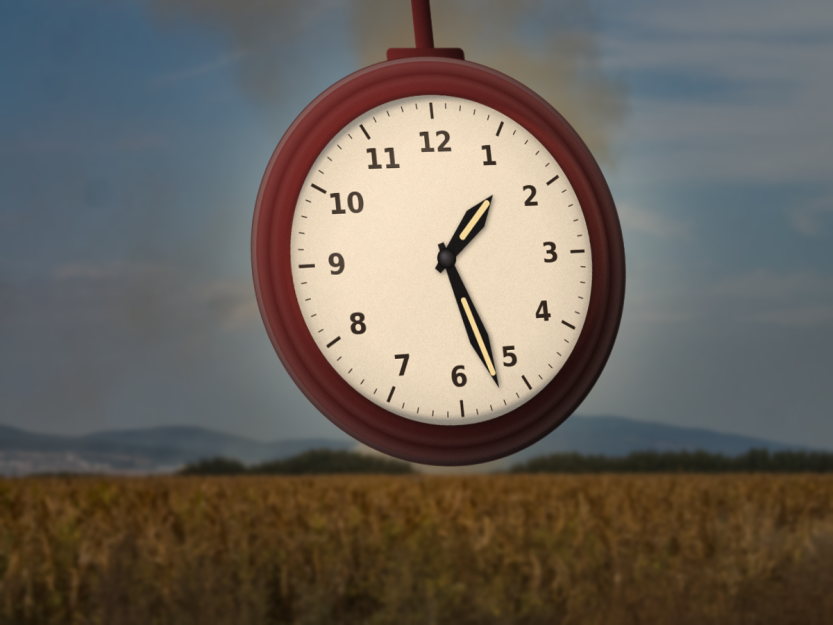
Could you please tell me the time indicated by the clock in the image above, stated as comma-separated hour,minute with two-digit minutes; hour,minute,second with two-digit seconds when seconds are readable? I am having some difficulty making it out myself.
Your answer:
1,27
